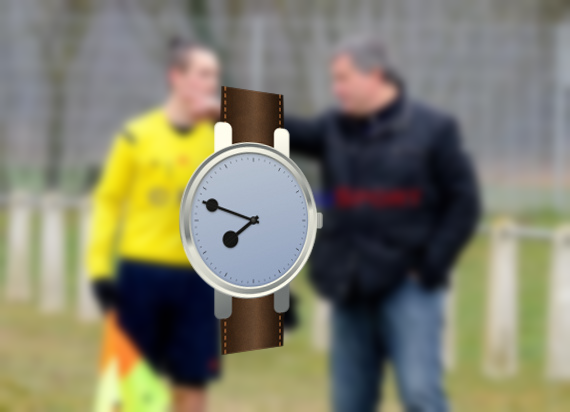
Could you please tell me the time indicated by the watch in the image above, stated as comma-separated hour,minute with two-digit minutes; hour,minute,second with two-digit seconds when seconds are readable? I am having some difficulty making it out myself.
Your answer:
7,48
